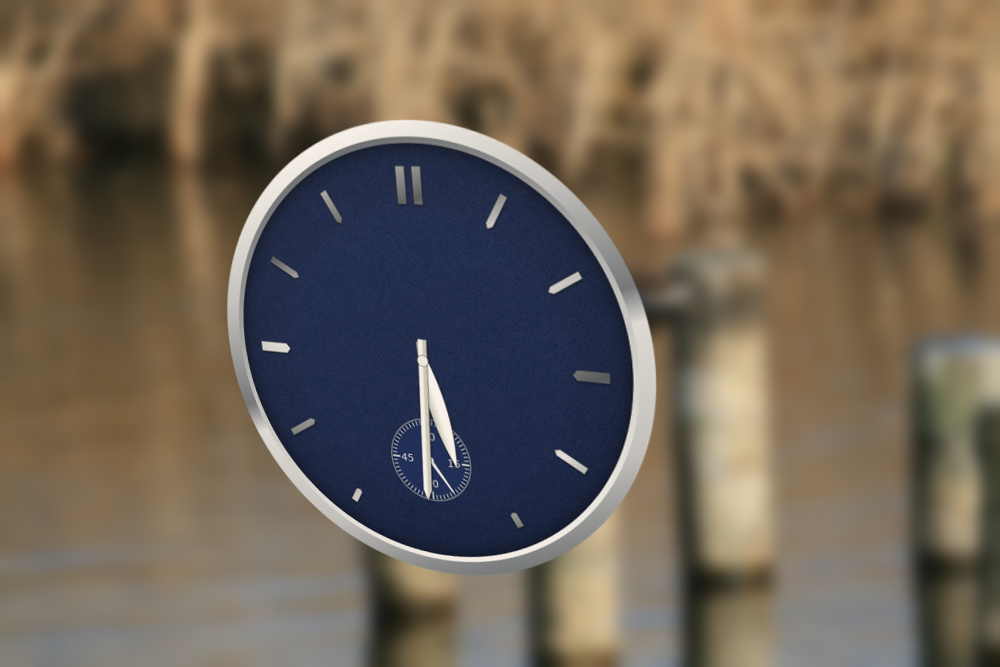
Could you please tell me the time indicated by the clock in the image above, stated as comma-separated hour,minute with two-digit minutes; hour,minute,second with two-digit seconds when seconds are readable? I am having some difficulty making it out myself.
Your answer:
5,30,24
